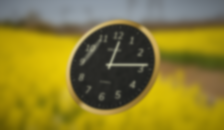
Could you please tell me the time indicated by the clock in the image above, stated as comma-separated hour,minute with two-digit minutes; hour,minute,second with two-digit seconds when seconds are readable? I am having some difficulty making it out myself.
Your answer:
12,14
